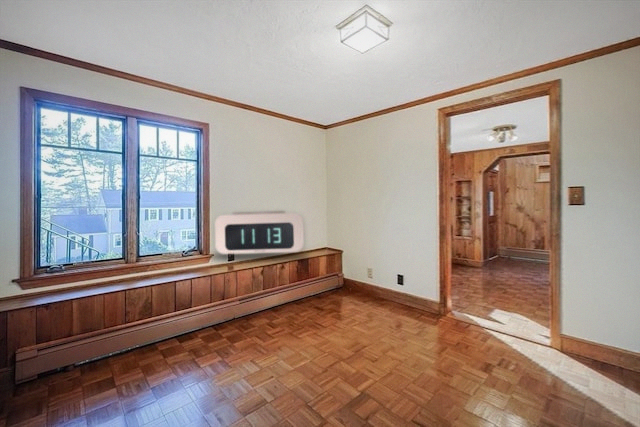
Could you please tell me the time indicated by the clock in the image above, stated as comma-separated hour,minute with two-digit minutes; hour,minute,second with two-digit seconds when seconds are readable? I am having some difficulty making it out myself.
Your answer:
11,13
